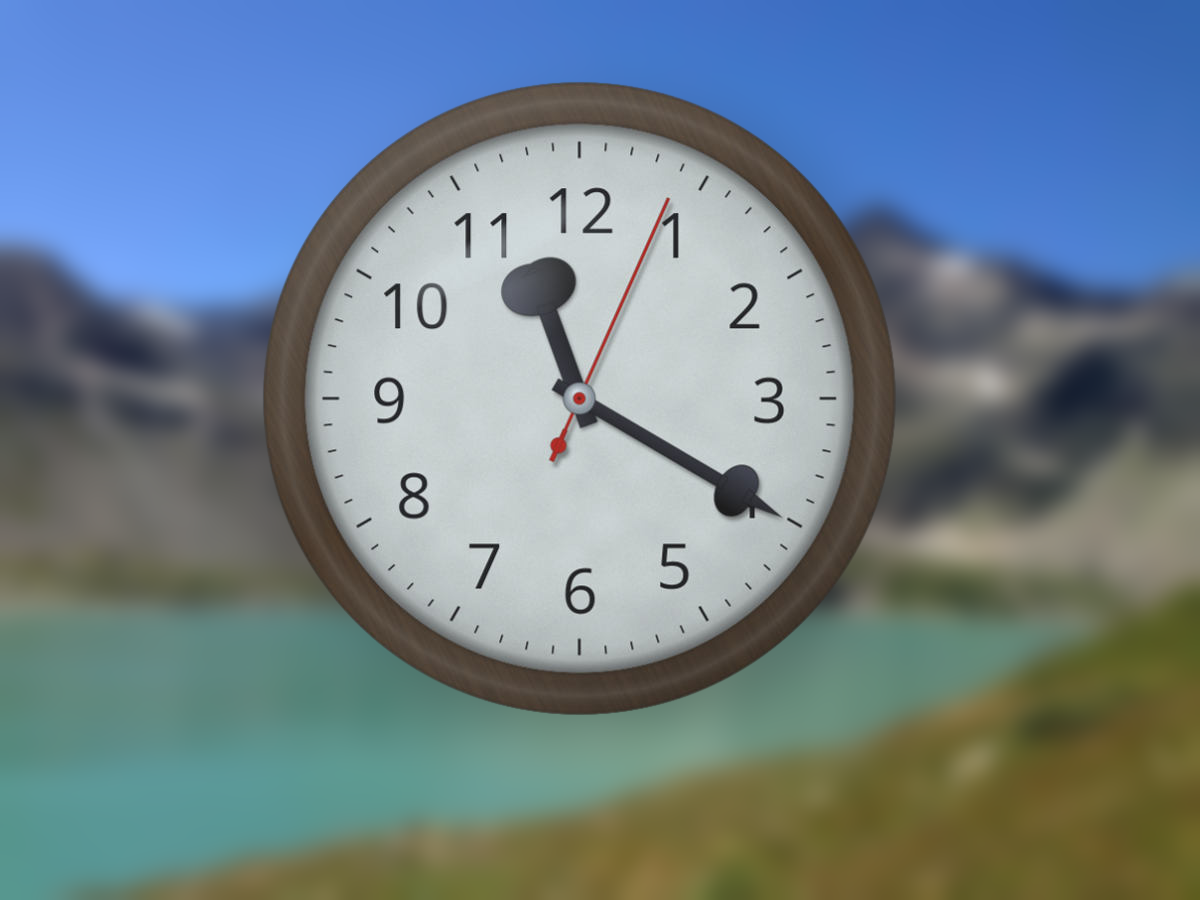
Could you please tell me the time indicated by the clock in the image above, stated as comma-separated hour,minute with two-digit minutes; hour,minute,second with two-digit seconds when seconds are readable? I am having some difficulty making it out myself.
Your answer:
11,20,04
